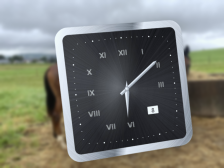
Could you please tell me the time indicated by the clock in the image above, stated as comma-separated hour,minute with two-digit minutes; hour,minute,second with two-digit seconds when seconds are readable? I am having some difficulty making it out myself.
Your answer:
6,09
